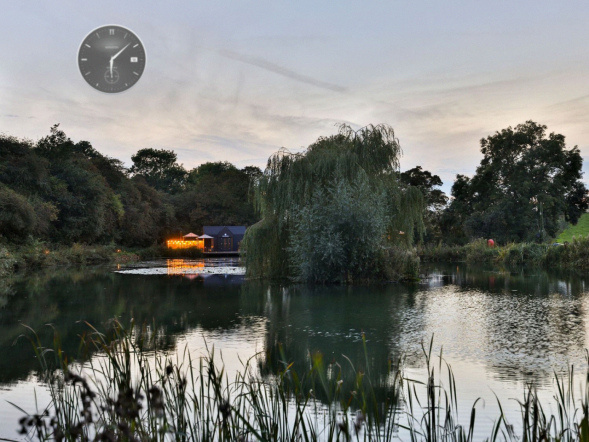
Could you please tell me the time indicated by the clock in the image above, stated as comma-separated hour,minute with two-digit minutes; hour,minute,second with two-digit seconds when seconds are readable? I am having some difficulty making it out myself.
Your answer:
6,08
